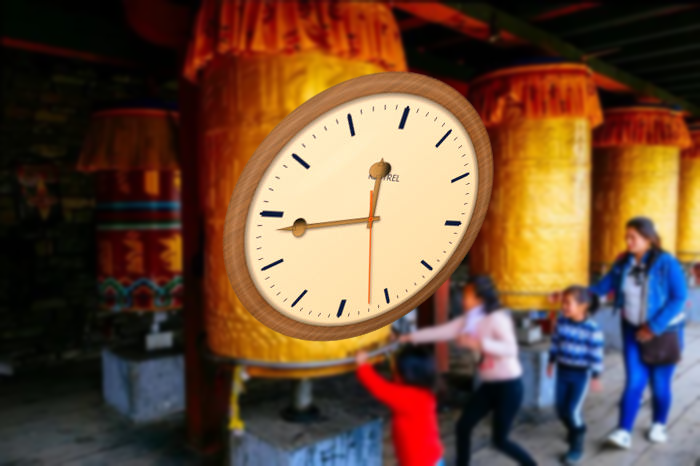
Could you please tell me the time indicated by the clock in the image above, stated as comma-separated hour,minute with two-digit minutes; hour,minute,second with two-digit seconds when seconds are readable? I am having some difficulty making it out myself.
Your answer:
11,43,27
